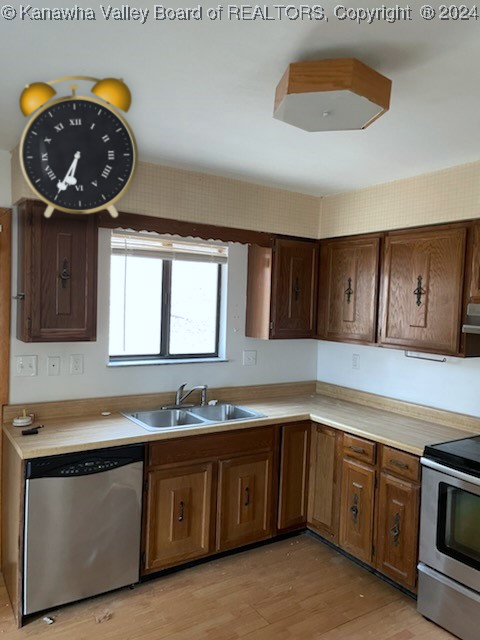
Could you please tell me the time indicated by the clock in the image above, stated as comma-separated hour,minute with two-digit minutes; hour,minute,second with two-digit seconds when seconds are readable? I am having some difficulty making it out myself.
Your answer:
6,35
